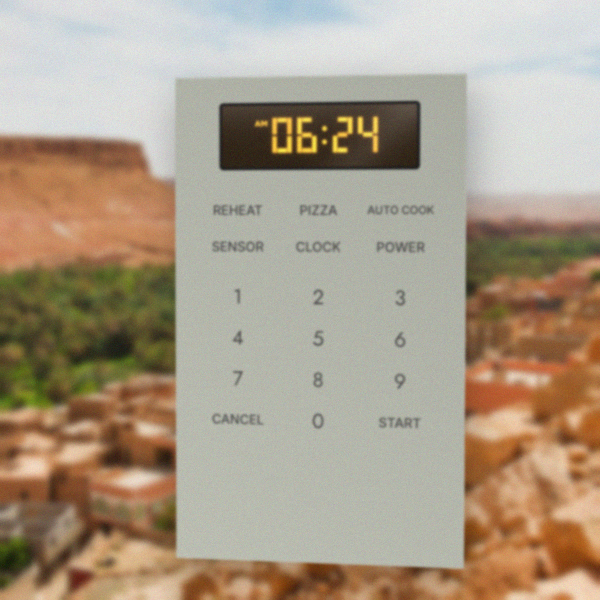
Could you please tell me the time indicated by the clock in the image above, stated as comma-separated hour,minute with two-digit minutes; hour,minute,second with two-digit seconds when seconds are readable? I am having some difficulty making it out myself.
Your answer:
6,24
